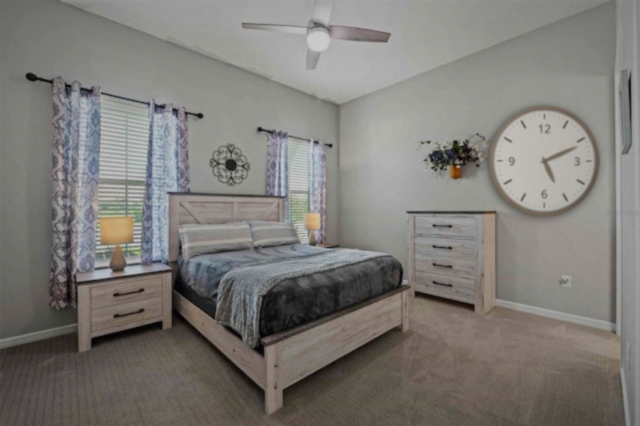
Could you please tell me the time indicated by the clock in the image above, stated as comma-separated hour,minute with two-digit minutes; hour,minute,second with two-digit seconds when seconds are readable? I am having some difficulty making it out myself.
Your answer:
5,11
